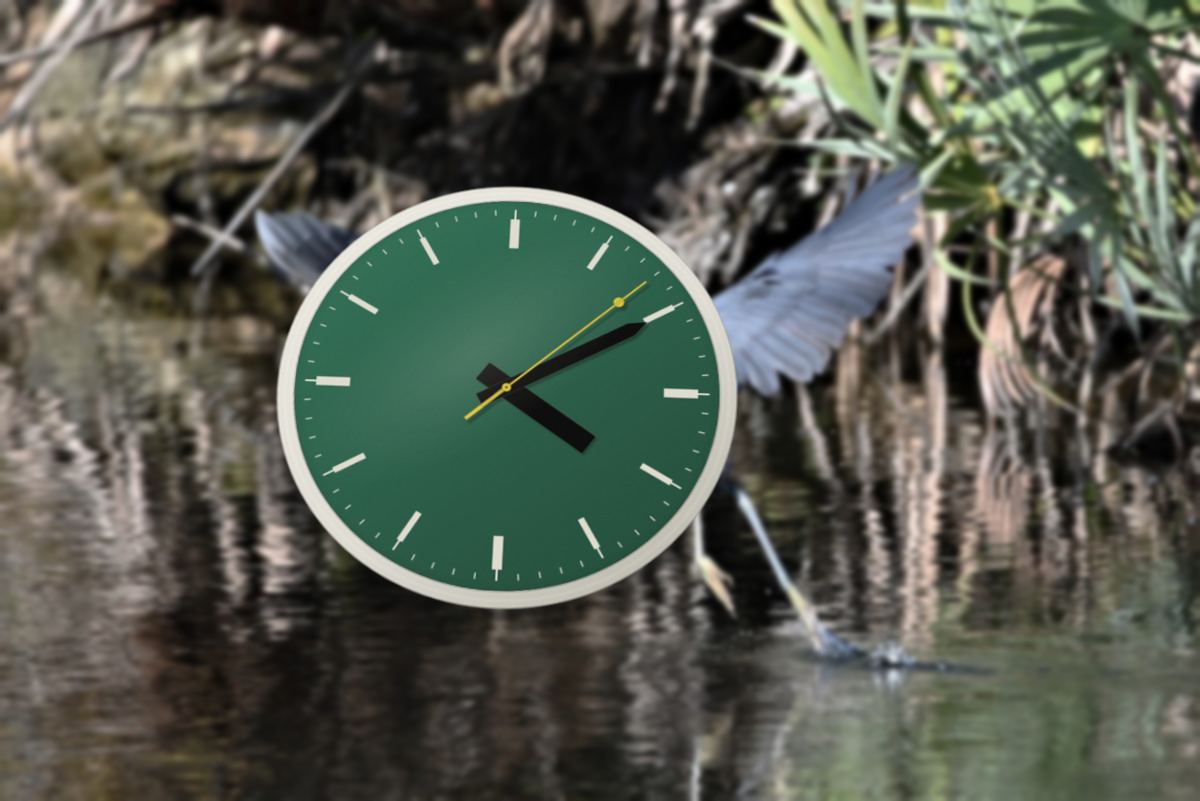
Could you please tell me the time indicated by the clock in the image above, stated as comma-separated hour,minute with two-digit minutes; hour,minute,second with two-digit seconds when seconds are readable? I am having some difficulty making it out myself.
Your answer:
4,10,08
